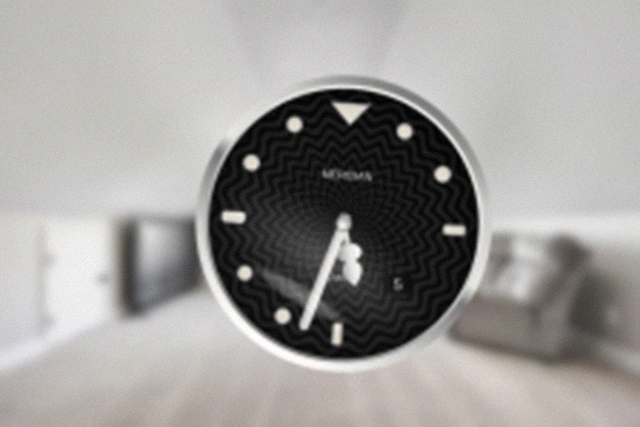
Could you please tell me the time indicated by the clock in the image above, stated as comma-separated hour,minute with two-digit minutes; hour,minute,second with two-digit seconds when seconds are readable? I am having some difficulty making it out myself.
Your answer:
5,33
